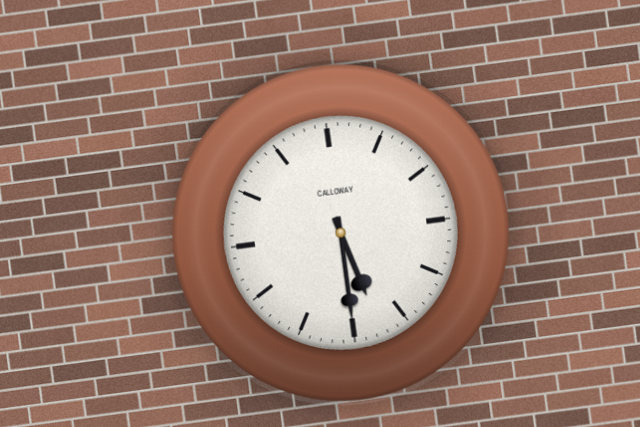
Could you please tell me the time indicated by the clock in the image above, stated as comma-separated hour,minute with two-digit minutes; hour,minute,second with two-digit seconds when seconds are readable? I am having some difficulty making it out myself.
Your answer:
5,30
